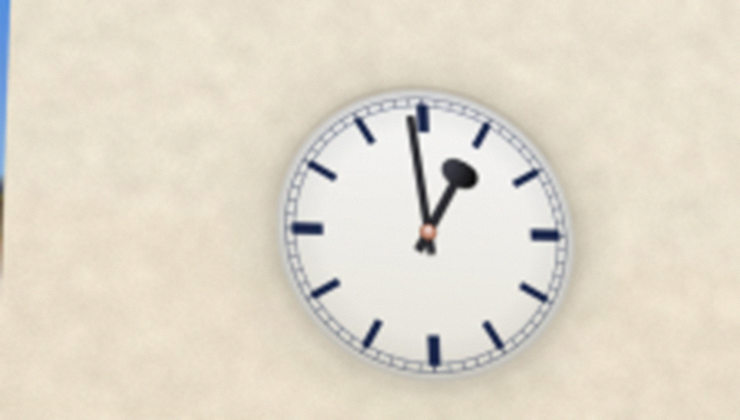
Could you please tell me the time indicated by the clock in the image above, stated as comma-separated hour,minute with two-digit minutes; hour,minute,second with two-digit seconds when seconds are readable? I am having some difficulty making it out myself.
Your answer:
12,59
